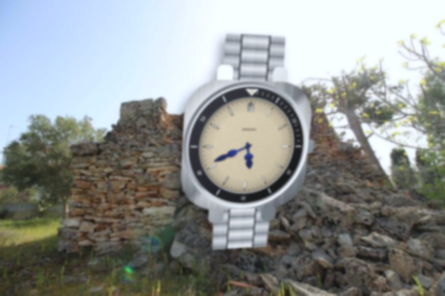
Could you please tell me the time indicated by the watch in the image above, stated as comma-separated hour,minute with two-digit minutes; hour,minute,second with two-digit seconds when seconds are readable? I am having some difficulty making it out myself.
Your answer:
5,41
